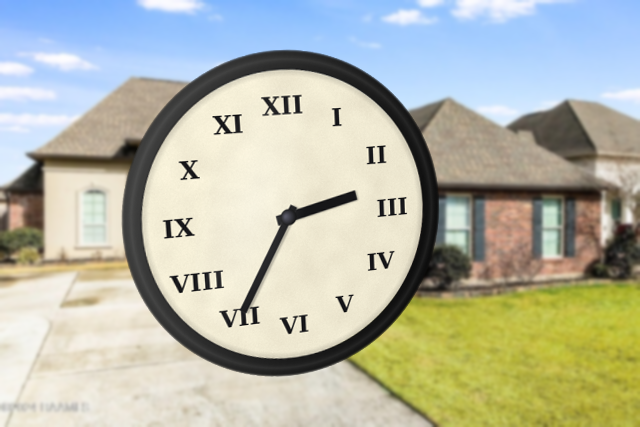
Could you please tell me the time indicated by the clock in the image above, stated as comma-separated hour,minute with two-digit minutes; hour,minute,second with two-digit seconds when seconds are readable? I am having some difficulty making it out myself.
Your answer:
2,35
